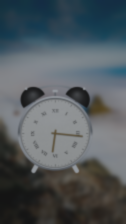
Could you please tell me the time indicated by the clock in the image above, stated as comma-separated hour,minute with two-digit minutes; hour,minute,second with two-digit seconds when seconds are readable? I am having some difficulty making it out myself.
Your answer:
6,16
